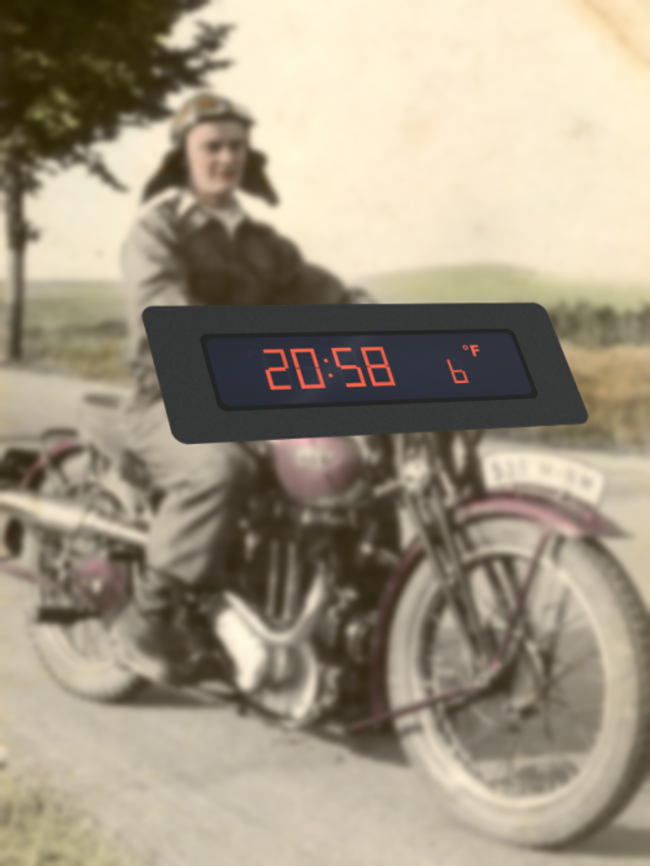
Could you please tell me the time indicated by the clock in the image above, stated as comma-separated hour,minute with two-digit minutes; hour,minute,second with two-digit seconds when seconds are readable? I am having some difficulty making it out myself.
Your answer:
20,58
